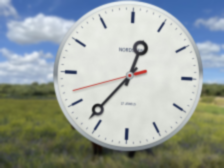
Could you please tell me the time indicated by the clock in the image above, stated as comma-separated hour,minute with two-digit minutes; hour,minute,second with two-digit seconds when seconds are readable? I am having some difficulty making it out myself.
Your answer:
12,36,42
